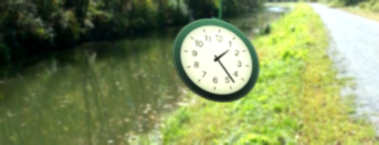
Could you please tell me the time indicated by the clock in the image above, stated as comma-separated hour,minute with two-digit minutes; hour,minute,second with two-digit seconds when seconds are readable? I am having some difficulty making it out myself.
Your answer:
1,23
